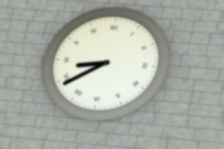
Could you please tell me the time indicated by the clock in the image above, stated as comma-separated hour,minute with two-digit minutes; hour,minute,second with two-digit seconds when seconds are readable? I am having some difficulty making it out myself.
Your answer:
8,39
